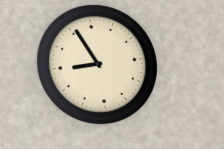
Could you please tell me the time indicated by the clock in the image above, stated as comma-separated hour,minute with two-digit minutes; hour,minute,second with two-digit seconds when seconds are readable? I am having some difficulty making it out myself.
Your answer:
8,56
